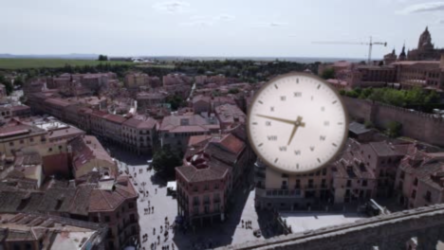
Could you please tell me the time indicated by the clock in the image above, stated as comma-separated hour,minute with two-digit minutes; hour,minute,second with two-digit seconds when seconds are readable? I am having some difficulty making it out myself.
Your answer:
6,47
